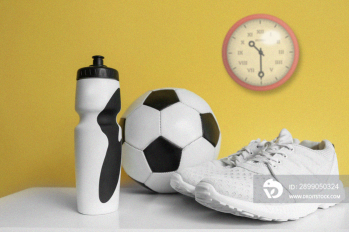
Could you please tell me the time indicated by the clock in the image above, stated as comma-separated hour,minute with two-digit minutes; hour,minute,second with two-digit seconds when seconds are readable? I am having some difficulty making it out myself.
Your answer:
10,30
